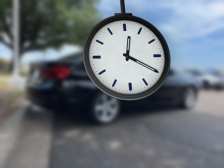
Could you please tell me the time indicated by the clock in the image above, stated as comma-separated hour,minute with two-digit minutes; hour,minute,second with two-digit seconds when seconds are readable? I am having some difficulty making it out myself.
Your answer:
12,20
